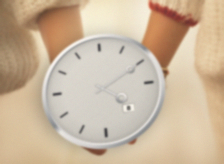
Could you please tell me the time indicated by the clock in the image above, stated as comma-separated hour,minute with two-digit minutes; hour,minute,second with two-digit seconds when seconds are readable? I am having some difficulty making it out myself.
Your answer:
4,10
